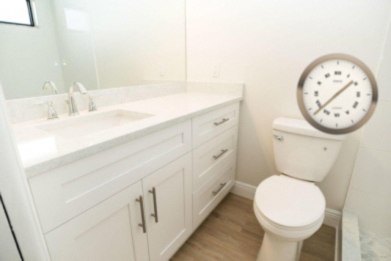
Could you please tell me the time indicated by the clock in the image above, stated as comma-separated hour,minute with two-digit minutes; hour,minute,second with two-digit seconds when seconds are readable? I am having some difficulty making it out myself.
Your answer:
1,38
